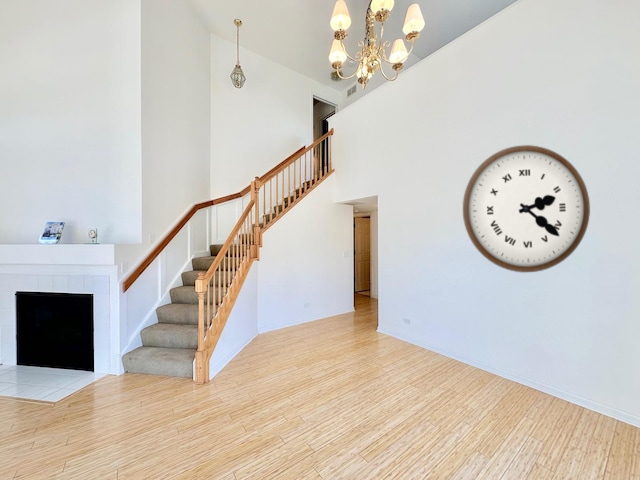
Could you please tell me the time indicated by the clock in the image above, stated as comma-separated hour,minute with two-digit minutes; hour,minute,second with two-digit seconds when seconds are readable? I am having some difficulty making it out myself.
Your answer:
2,22
